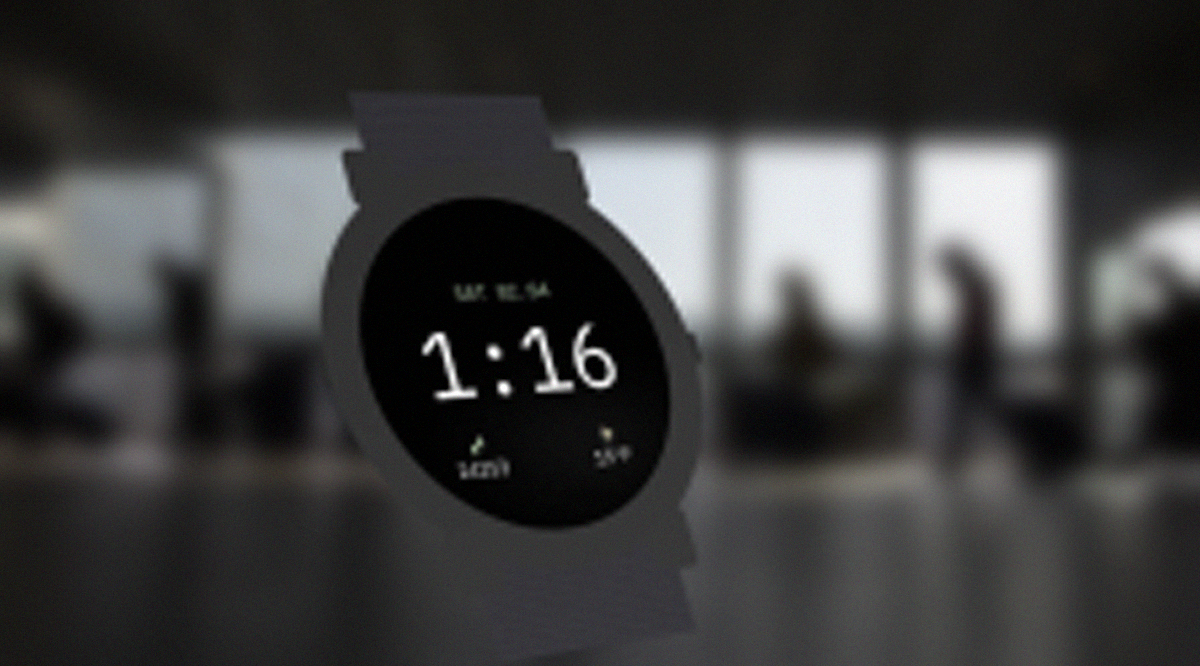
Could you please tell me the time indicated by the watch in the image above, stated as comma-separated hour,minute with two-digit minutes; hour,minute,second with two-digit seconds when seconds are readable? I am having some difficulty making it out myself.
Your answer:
1,16
